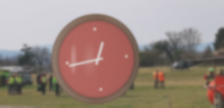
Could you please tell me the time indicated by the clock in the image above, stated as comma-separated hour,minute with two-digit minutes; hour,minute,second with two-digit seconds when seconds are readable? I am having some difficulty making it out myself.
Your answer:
12,44
